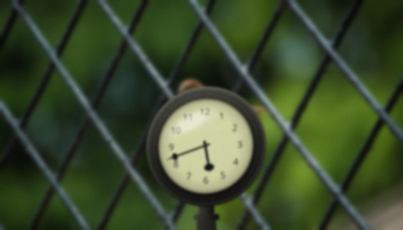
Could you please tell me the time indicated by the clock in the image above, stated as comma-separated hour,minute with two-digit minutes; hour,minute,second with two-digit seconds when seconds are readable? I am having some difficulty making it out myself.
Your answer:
5,42
